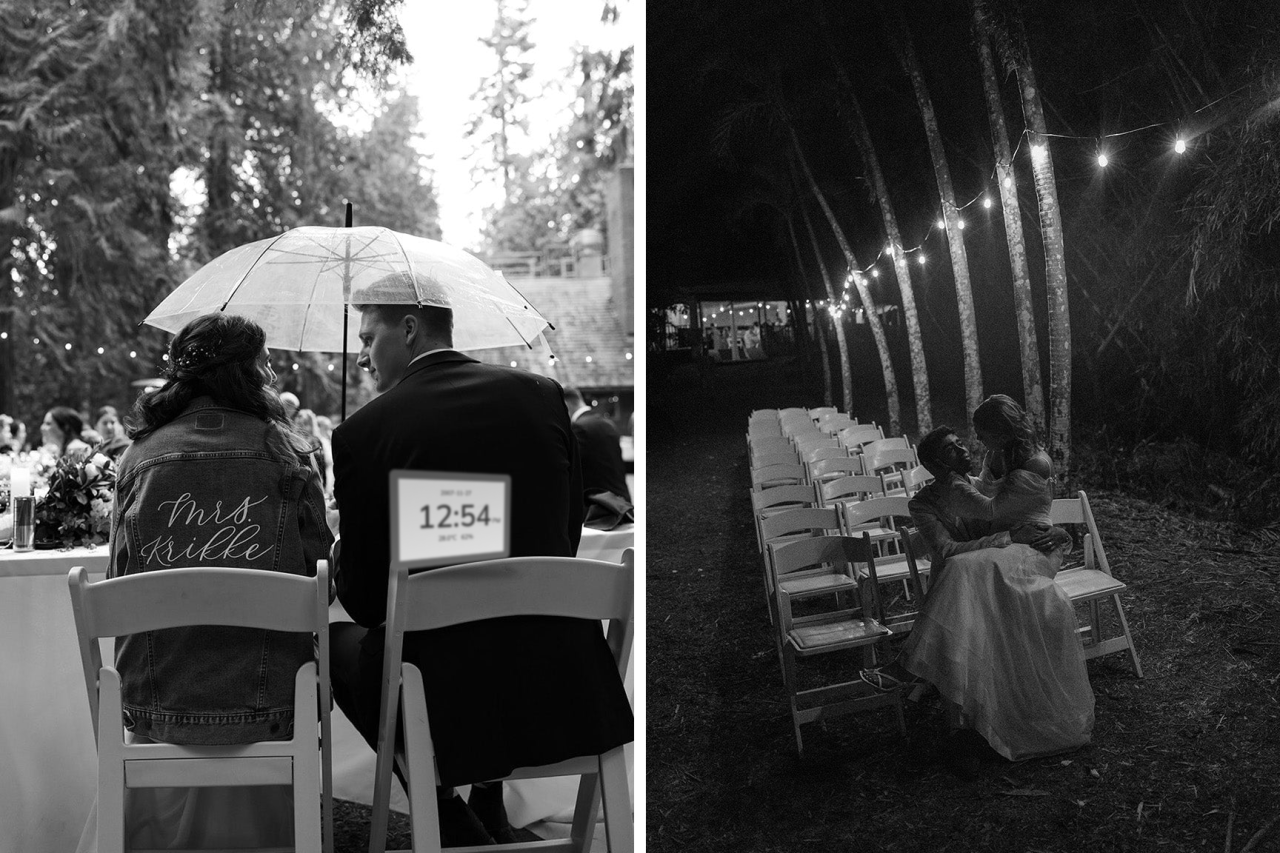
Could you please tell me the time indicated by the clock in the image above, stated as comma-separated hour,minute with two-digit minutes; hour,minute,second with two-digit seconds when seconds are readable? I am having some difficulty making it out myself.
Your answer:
12,54
